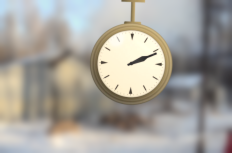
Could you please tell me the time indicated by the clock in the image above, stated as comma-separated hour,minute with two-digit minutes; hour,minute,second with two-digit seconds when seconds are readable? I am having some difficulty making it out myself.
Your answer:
2,11
